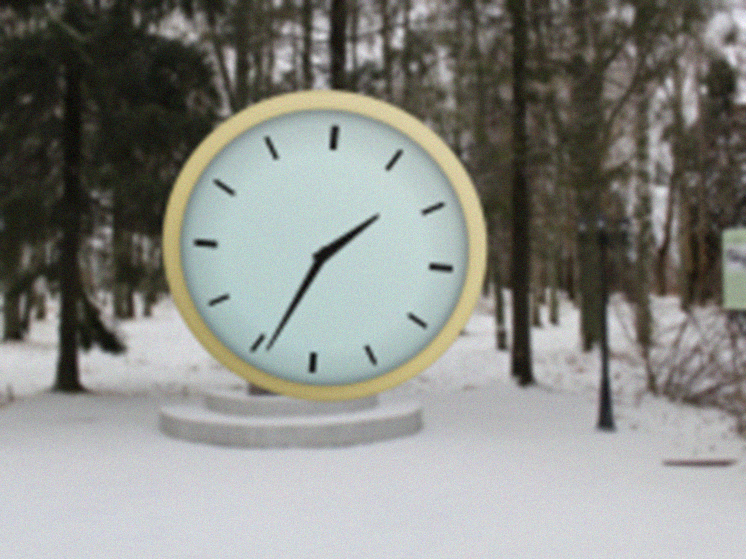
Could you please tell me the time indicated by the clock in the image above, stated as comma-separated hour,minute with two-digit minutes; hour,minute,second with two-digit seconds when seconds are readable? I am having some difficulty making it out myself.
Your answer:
1,34
